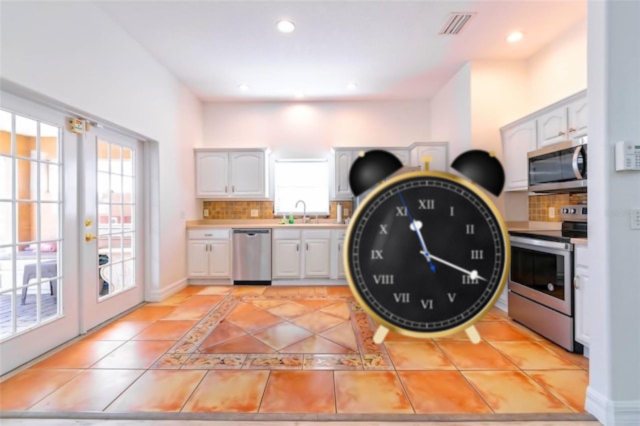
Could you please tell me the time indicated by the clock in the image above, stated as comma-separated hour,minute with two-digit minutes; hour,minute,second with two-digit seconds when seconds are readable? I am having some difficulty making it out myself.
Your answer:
11,18,56
